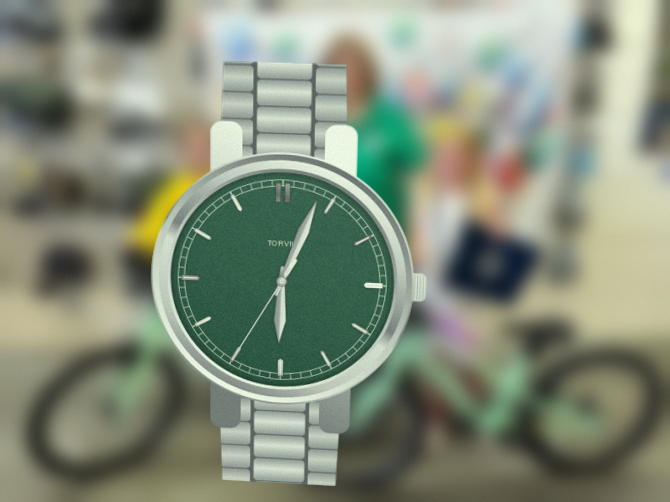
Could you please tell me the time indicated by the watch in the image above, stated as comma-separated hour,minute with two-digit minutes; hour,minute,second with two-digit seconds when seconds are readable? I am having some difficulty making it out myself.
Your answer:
6,03,35
